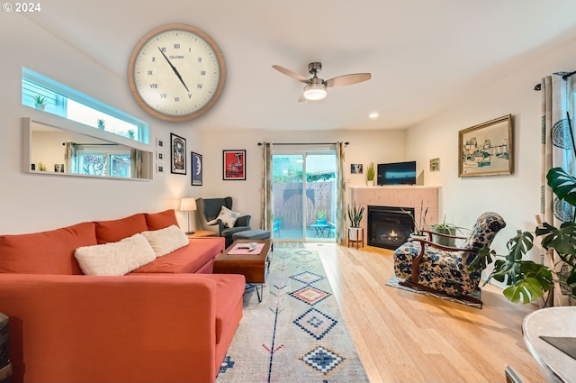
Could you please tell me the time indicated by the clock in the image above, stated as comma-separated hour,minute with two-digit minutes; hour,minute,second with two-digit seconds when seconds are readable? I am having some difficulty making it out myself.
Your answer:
4,54
